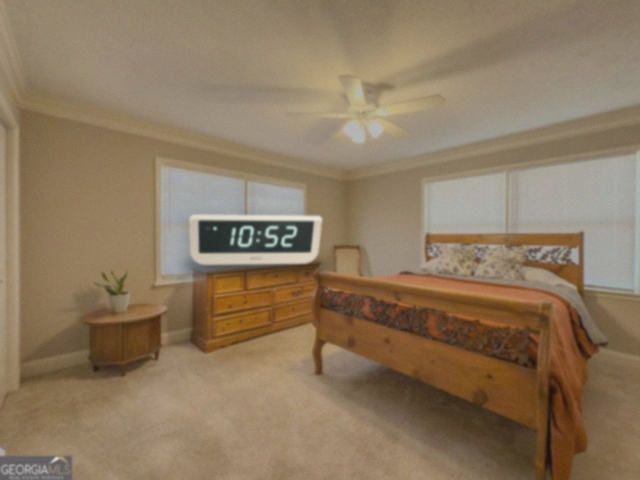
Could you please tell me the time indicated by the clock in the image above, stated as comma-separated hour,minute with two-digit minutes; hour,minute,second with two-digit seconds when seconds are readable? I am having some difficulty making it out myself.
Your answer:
10,52
